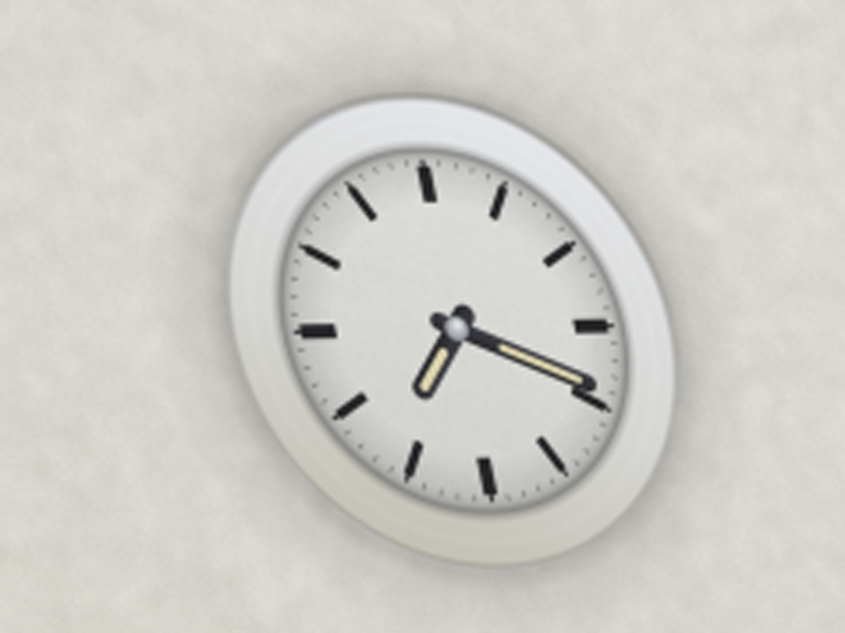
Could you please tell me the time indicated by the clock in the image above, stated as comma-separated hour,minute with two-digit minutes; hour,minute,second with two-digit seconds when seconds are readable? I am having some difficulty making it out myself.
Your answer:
7,19
